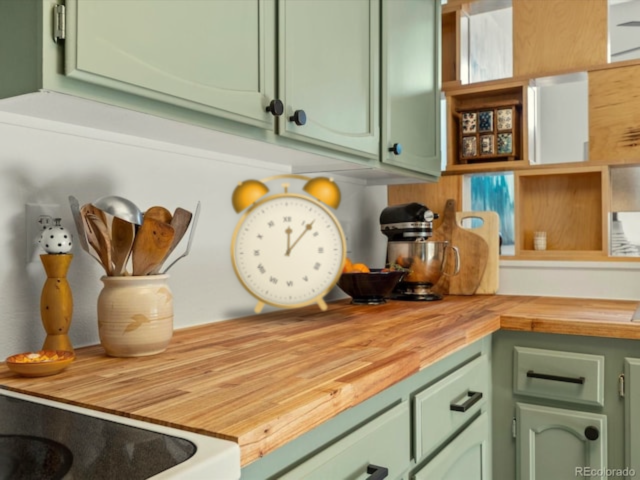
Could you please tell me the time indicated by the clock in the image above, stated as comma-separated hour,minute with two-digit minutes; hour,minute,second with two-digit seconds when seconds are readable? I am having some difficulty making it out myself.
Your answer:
12,07
